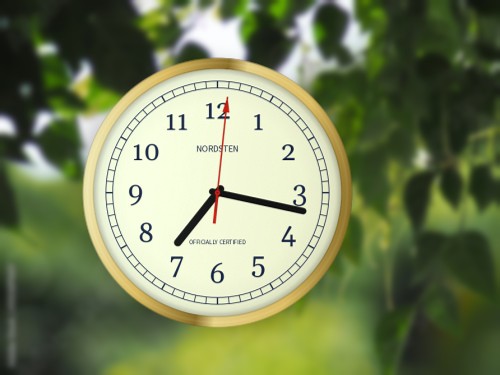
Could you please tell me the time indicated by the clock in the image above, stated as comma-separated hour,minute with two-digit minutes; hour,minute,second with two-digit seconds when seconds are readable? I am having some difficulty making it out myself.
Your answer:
7,17,01
